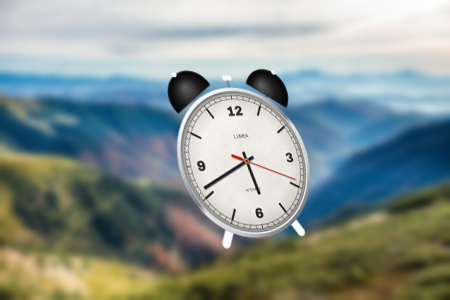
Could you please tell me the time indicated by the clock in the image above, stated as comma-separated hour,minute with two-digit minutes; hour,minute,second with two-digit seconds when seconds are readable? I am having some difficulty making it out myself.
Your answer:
5,41,19
